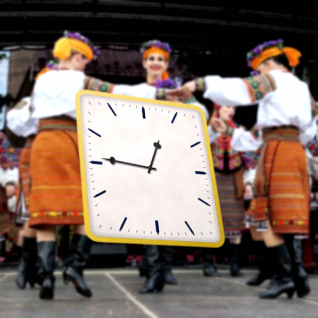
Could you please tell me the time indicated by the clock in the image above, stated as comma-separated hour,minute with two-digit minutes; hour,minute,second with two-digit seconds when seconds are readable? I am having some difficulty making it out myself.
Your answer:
12,46
